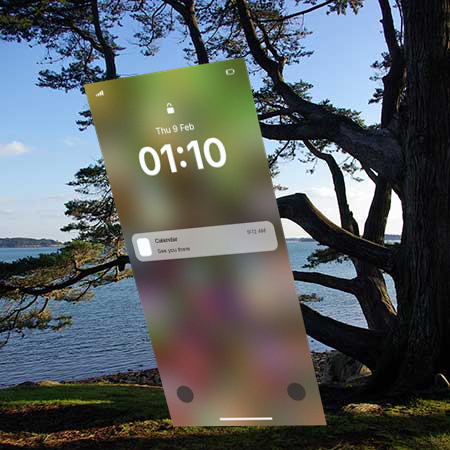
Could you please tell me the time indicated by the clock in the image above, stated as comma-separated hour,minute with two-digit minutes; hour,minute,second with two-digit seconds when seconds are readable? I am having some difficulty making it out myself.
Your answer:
1,10
